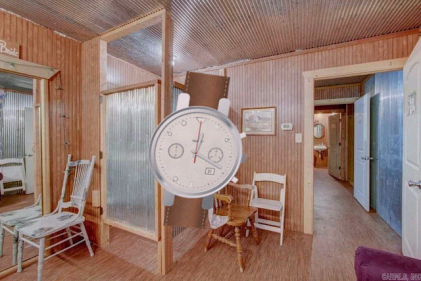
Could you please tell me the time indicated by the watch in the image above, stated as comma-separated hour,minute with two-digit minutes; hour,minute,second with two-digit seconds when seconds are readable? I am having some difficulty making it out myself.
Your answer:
12,19
